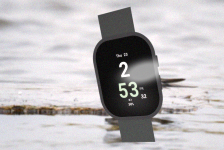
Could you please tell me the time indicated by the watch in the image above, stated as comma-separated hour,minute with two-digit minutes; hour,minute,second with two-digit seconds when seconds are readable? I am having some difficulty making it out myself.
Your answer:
2,53
